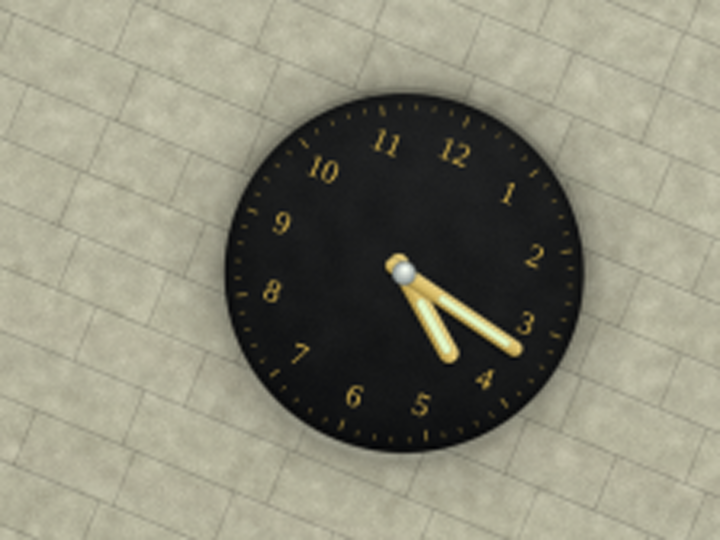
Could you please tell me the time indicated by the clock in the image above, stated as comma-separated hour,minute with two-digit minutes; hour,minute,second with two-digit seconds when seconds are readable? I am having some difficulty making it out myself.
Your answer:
4,17
